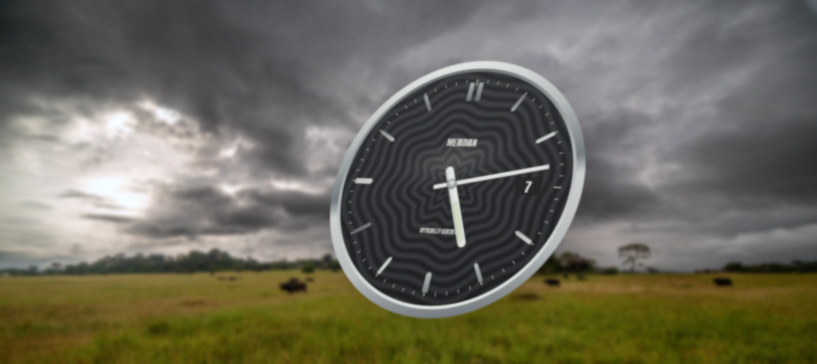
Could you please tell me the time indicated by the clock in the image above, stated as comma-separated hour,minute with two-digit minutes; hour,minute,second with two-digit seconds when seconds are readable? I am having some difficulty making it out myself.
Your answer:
5,13
